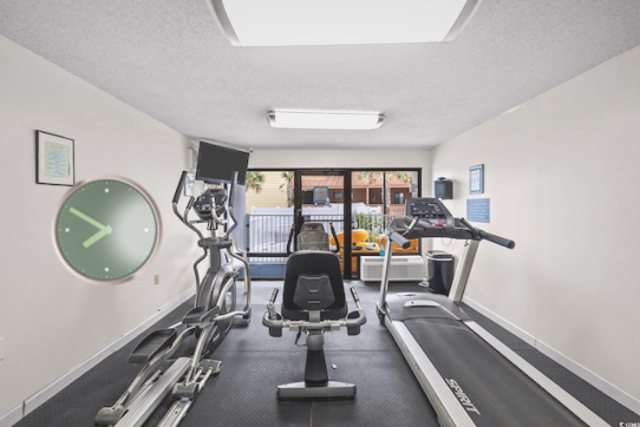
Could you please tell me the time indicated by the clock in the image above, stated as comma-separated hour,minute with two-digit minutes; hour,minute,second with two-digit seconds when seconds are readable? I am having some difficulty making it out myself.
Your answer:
7,50
